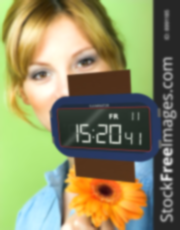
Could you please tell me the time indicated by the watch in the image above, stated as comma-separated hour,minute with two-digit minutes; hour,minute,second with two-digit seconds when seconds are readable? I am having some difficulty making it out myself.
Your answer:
15,20,41
